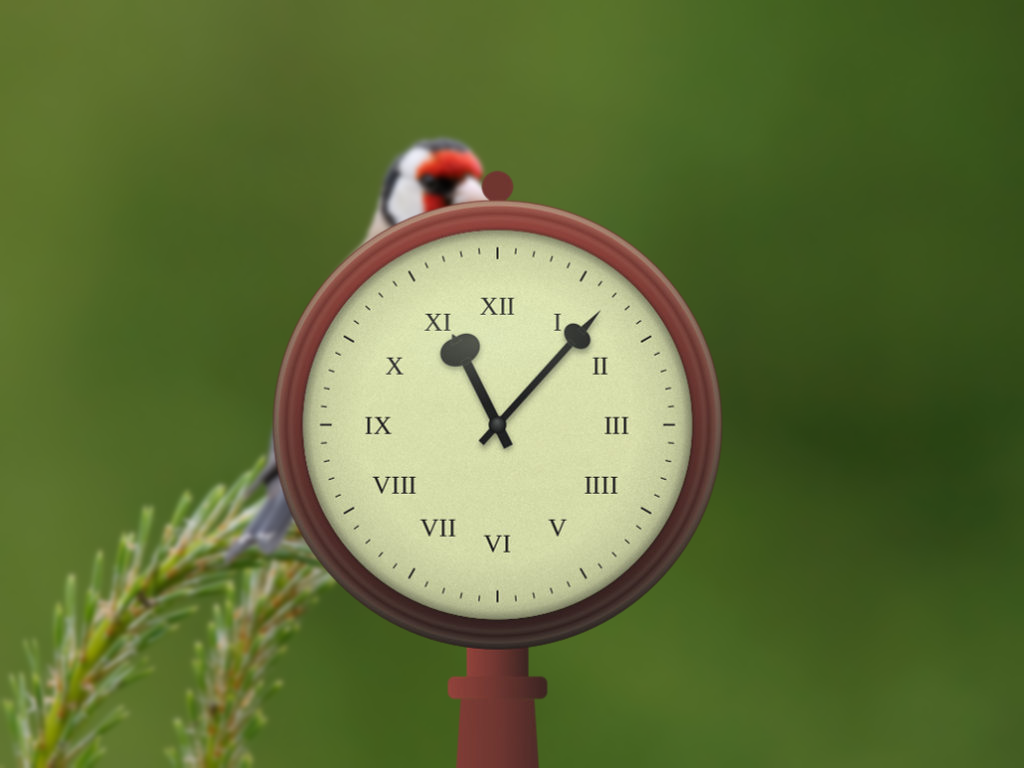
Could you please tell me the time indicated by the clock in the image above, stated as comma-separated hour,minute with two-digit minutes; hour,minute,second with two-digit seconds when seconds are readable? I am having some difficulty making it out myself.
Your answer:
11,07
